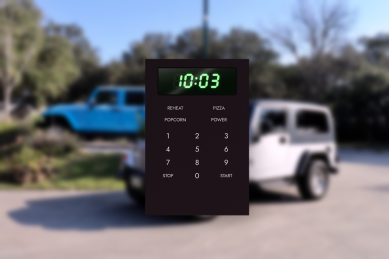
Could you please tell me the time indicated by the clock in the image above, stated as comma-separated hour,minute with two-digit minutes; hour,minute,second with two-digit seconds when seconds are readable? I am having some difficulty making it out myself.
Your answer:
10,03
